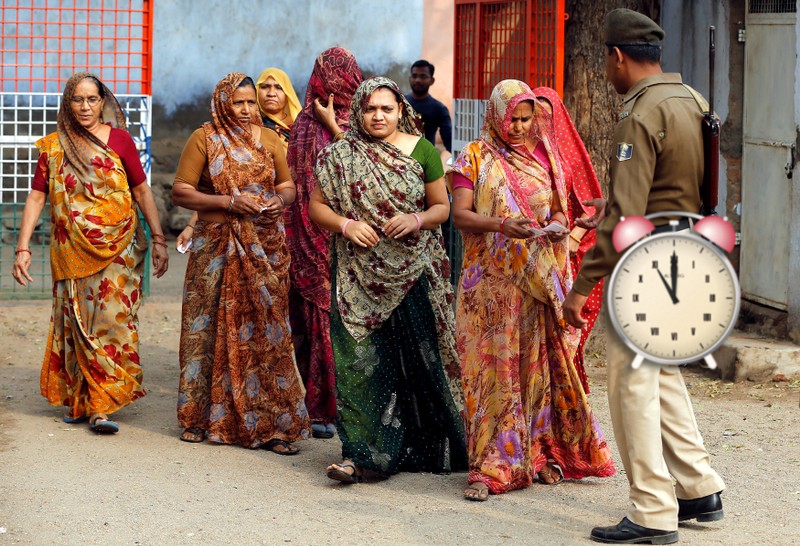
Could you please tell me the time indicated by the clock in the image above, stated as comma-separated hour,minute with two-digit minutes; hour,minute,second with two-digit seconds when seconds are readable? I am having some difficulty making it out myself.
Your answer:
11,00
